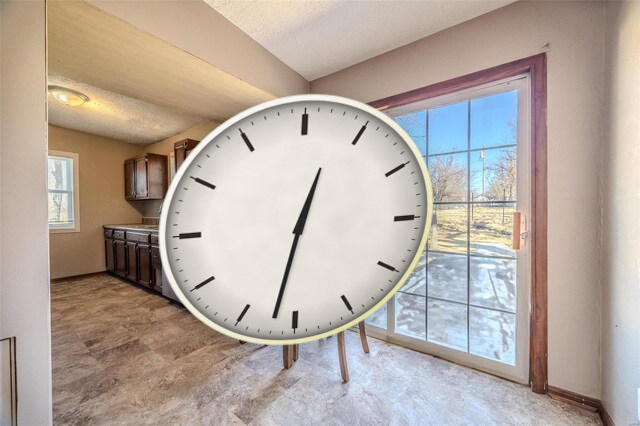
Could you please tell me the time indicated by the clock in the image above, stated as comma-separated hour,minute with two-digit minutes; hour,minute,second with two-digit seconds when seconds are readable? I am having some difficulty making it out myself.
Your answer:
12,32
